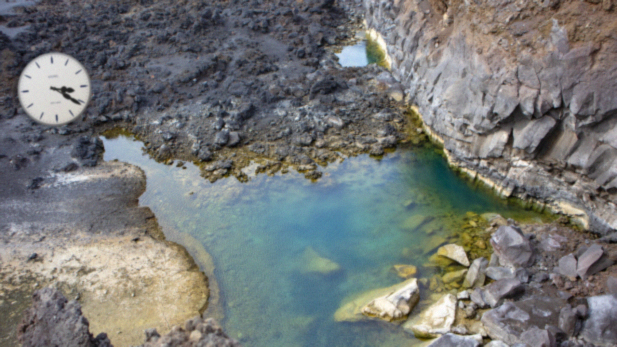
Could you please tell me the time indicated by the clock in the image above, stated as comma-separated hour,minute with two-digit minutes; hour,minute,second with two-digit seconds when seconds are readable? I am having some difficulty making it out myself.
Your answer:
3,21
